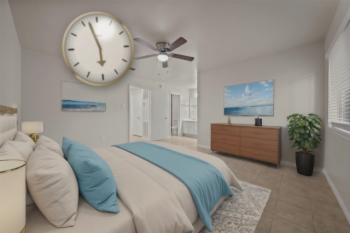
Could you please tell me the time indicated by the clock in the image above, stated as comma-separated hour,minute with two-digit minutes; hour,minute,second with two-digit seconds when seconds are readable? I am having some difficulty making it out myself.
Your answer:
5,57
